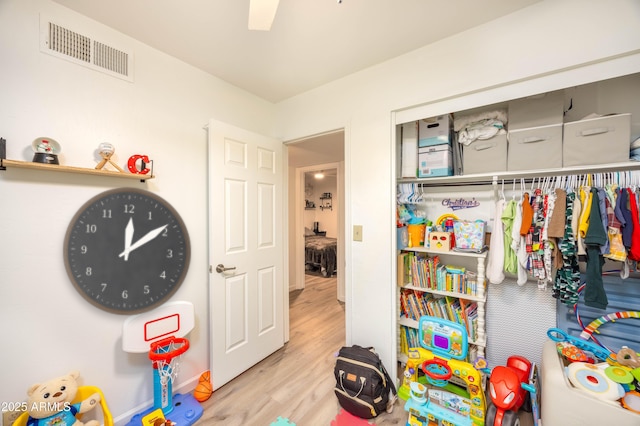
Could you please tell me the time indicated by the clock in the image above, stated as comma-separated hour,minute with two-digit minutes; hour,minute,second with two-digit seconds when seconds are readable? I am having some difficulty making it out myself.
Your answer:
12,09
